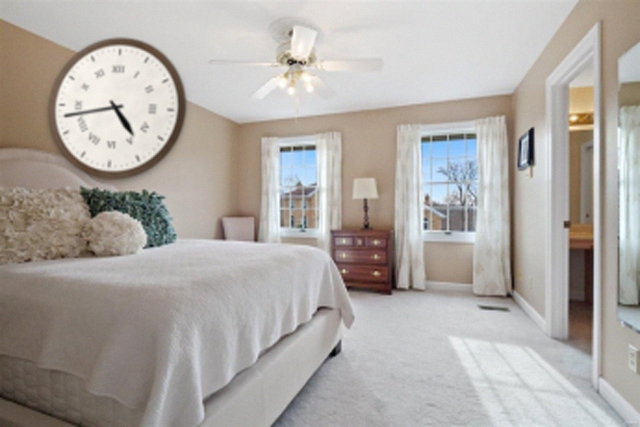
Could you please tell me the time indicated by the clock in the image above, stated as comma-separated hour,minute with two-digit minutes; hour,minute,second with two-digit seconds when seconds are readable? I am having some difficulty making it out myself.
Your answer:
4,43
